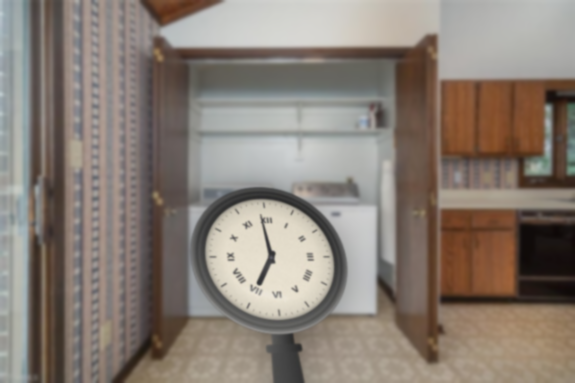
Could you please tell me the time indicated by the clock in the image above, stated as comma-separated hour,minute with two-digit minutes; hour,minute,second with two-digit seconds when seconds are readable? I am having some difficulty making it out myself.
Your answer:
6,59
